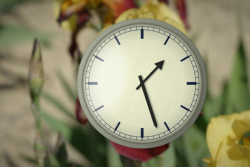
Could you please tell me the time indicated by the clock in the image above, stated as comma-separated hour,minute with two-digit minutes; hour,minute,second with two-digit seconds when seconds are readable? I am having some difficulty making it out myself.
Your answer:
1,27
